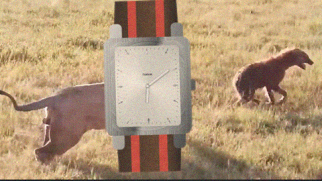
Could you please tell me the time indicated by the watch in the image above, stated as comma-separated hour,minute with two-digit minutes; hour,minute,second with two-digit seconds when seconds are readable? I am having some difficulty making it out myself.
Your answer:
6,09
